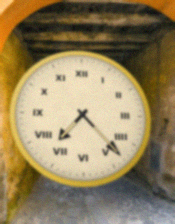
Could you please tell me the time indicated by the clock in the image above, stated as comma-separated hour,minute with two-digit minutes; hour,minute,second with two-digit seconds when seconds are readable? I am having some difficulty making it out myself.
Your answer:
7,23
